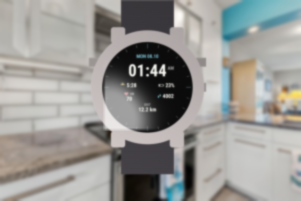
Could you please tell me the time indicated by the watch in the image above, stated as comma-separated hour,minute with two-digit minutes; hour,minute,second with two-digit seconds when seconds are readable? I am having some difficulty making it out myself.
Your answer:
1,44
